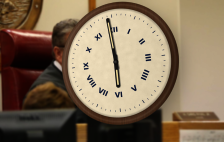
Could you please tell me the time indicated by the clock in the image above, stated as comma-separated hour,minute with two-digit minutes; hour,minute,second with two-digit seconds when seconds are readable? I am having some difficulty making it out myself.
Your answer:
5,59
